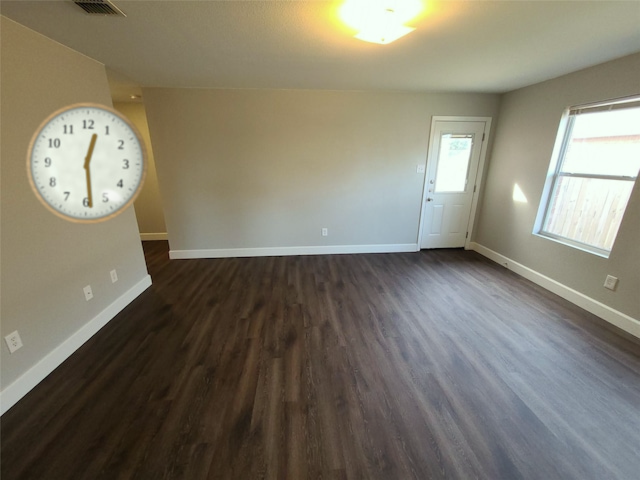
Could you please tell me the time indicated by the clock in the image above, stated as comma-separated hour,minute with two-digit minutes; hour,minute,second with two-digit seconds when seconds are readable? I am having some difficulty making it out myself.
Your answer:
12,29
